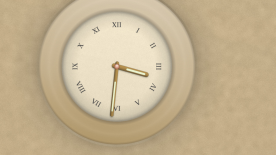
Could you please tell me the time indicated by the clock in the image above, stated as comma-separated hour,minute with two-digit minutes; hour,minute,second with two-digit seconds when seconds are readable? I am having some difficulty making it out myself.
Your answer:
3,31
